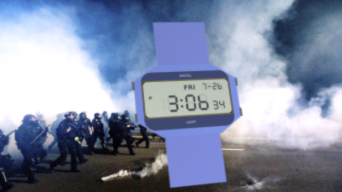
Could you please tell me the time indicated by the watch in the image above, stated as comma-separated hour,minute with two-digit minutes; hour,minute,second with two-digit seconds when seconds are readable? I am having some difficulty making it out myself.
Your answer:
3,06,34
